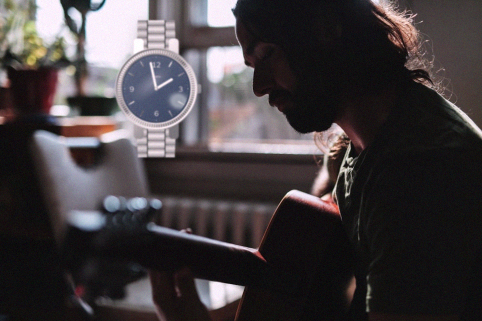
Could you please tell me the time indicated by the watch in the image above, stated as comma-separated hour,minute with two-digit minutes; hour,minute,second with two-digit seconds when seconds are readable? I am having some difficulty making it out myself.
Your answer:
1,58
